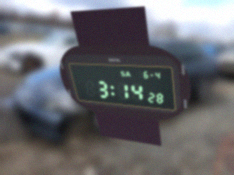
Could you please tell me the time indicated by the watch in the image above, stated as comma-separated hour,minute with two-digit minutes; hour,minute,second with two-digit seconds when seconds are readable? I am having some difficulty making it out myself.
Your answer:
3,14
